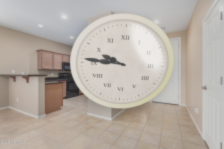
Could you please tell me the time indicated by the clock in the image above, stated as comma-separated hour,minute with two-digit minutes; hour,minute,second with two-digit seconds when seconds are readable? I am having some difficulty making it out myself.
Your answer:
9,46
